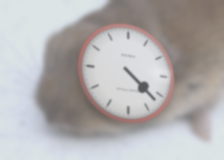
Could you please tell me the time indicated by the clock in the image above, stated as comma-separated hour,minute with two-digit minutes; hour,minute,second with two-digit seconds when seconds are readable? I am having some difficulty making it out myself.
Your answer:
4,22
